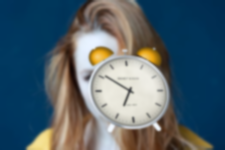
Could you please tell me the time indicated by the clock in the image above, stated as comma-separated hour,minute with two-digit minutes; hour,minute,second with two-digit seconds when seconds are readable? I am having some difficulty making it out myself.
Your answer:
6,51
